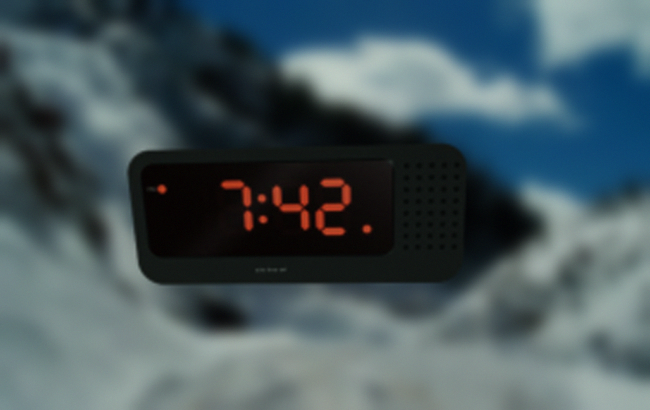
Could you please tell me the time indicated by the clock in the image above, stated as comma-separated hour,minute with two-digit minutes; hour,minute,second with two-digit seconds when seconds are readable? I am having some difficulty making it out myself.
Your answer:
7,42
